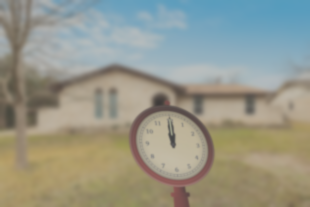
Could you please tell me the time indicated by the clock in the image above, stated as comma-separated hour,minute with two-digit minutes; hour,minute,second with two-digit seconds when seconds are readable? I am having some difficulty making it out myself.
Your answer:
12,00
